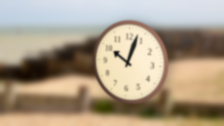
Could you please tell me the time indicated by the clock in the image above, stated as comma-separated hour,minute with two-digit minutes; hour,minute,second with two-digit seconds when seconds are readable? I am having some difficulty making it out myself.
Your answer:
10,03
